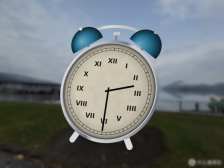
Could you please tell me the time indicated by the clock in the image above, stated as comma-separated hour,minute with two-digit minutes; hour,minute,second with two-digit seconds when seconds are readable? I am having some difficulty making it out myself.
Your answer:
2,30
